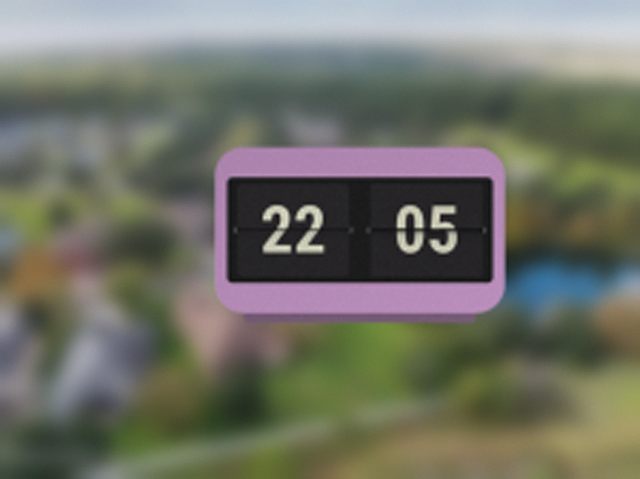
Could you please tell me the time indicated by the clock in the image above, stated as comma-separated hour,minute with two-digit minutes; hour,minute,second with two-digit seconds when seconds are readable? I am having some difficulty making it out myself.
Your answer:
22,05
